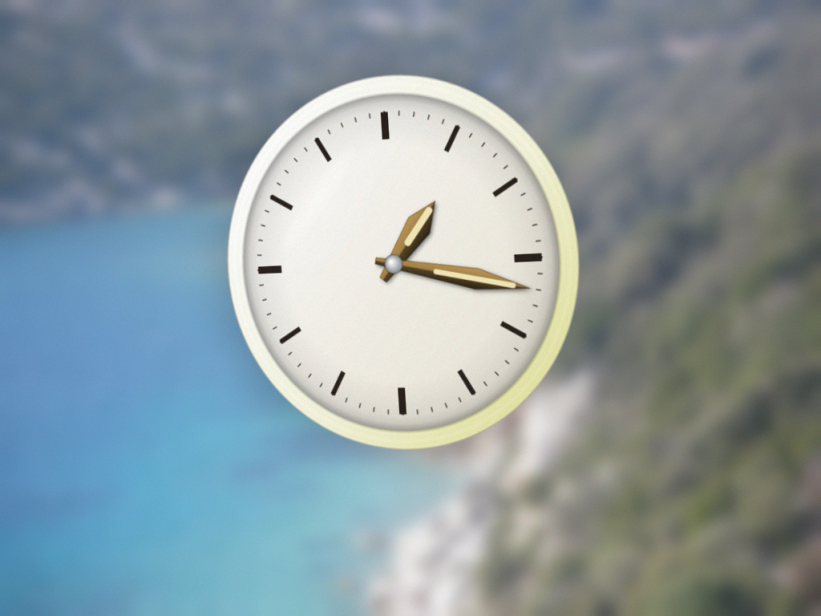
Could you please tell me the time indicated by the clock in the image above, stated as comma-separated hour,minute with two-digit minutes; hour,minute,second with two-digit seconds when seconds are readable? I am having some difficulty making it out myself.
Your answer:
1,17
